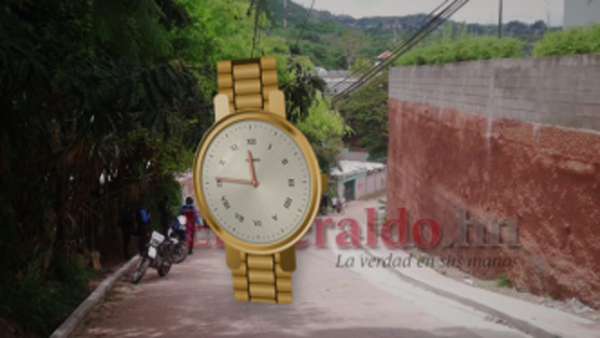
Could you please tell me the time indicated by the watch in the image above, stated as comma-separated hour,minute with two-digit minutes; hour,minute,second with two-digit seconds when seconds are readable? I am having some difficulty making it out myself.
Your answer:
11,46
